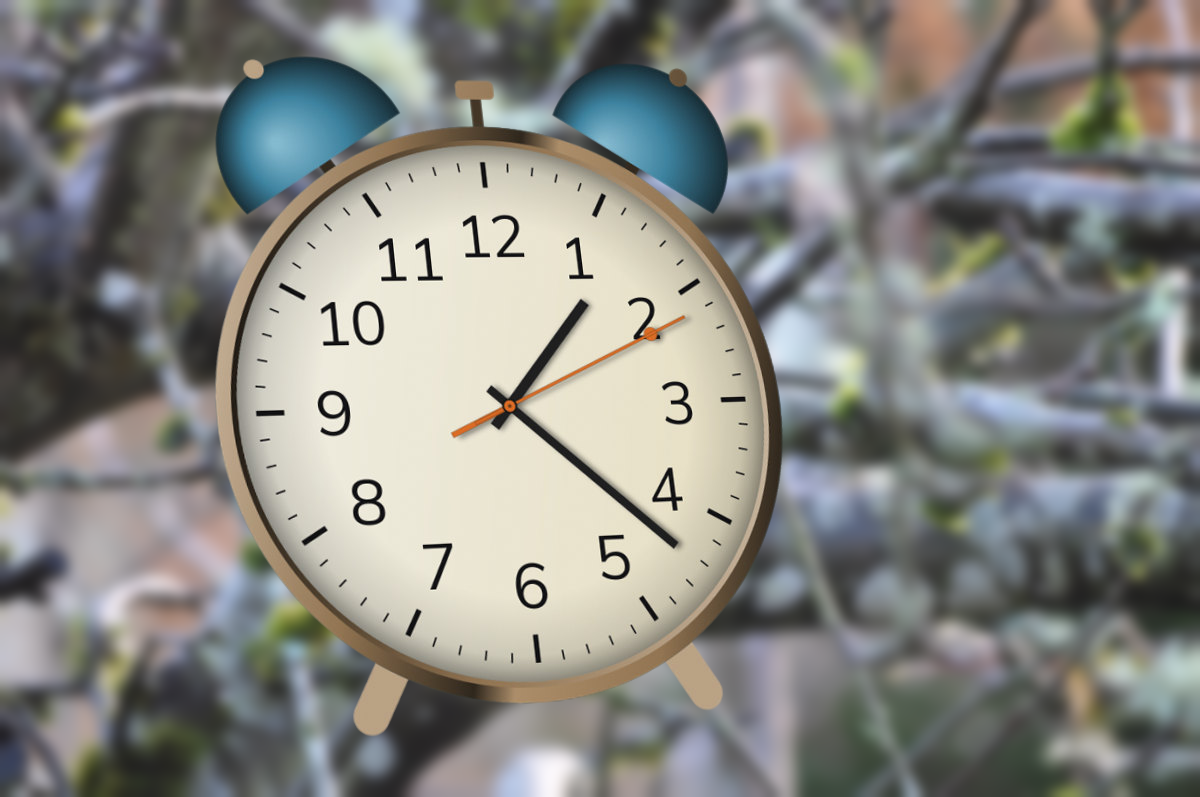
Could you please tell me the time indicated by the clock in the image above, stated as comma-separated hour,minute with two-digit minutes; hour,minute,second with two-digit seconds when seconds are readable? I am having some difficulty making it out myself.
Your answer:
1,22,11
